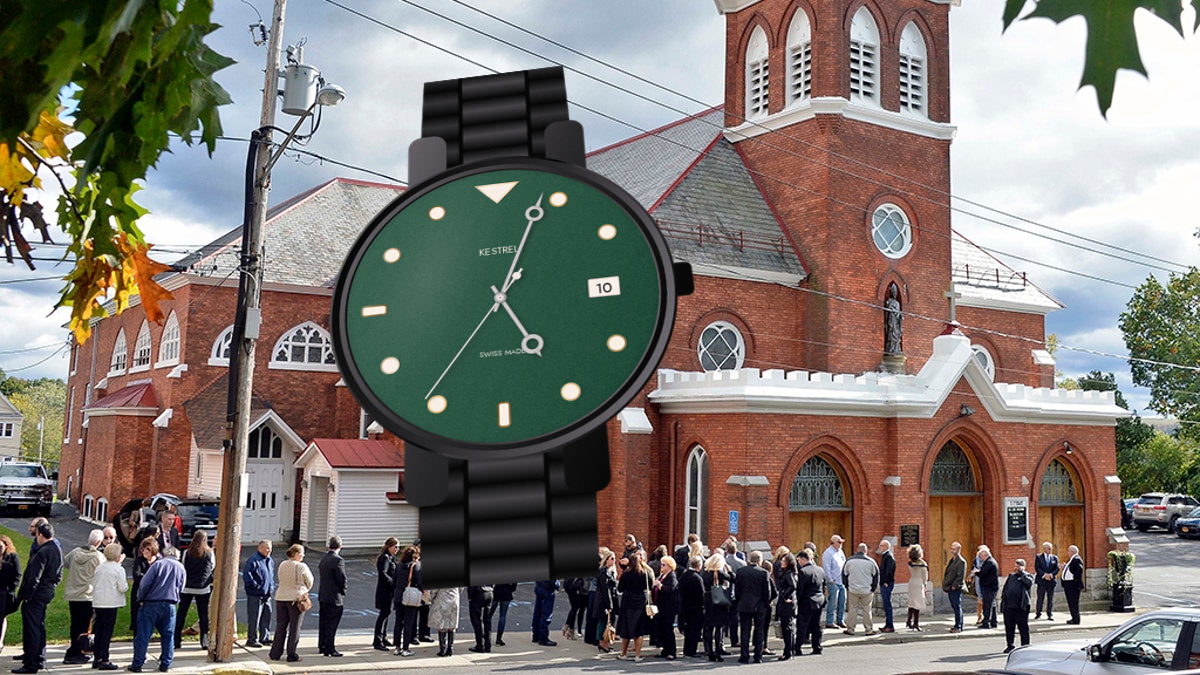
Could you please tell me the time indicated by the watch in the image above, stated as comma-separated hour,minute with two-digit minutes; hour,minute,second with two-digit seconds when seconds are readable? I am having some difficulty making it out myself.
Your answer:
5,03,36
